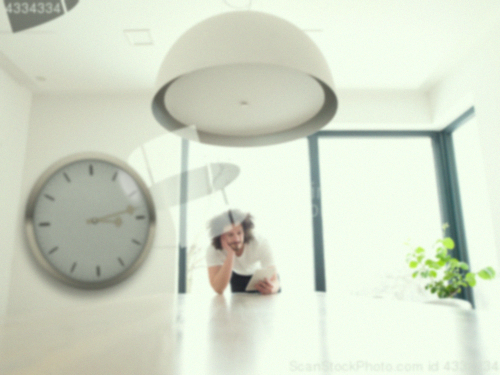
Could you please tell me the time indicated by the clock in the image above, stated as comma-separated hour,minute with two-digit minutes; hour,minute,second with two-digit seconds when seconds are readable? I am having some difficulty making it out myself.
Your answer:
3,13
